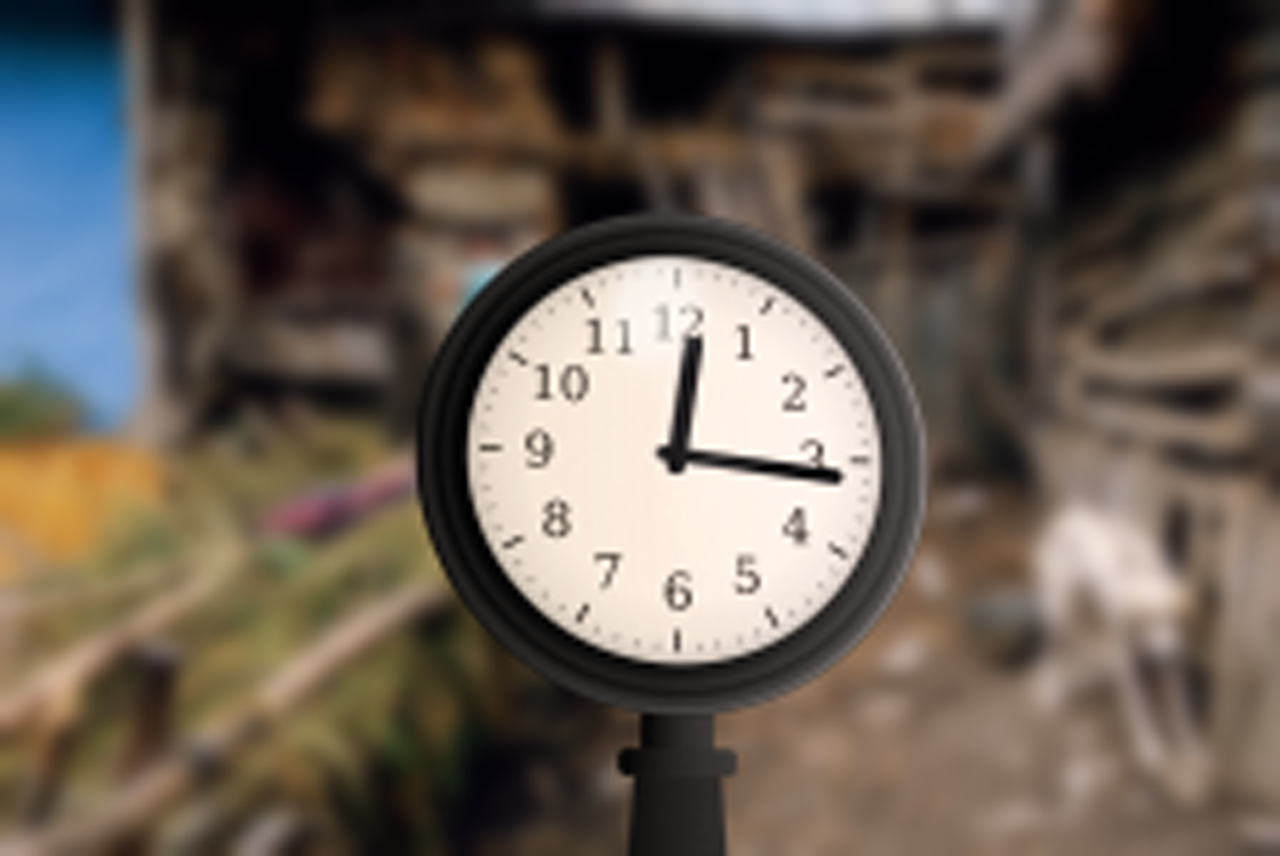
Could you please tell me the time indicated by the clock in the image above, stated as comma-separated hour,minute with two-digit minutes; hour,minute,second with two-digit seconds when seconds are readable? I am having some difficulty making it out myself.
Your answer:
12,16
